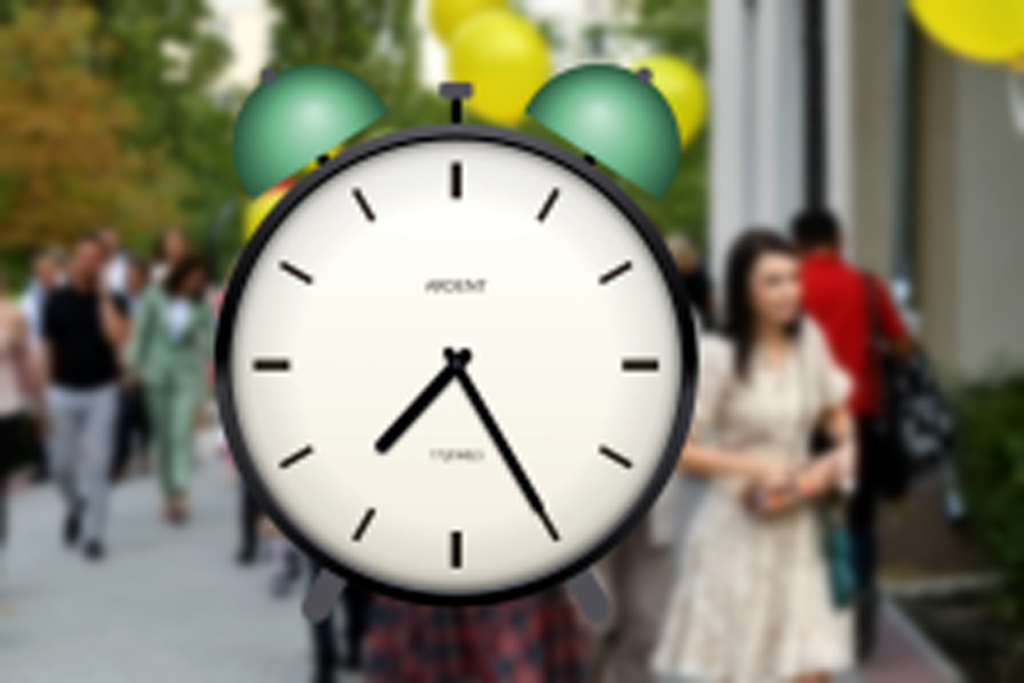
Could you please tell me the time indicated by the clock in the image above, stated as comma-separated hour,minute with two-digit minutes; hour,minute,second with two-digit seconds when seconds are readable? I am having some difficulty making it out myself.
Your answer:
7,25
